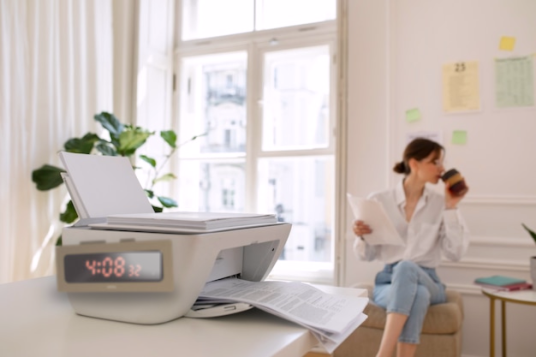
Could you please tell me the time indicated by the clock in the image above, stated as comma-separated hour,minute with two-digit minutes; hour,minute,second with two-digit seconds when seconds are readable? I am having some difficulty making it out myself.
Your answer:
4,08
